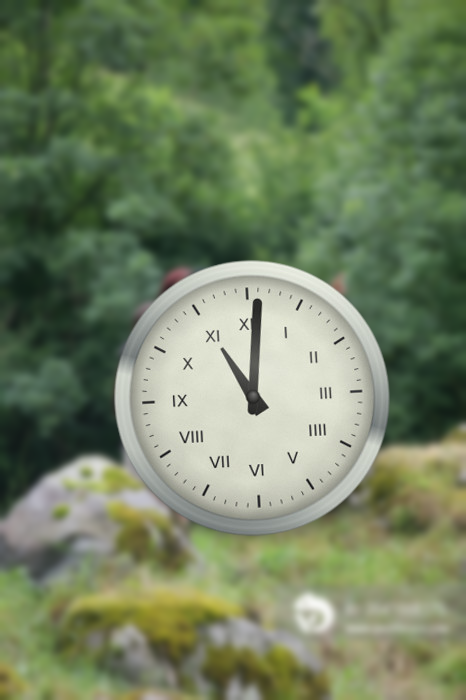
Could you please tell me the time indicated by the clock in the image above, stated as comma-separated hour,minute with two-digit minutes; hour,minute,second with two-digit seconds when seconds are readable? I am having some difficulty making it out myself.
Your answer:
11,01
